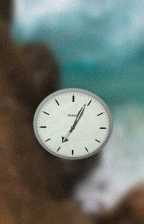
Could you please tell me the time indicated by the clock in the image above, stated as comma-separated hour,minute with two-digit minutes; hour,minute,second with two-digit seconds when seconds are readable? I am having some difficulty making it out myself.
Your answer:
7,04
